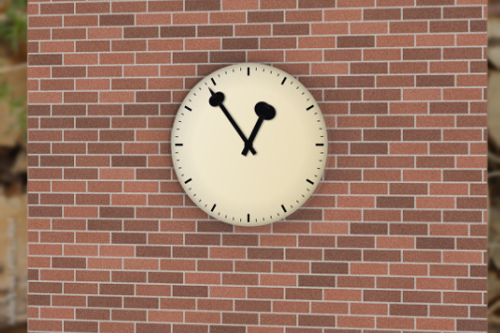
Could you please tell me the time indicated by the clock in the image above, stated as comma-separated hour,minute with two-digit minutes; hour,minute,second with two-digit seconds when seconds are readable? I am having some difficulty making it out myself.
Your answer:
12,54
